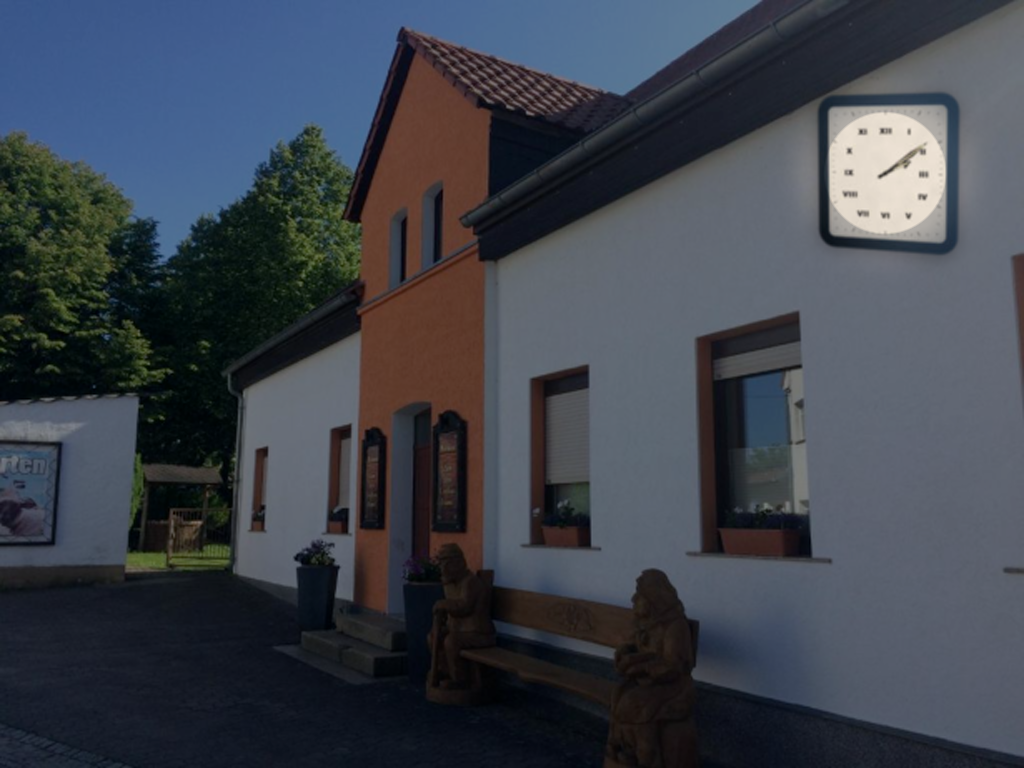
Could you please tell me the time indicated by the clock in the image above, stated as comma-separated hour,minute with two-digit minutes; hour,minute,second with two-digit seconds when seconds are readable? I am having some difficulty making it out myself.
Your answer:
2,09
